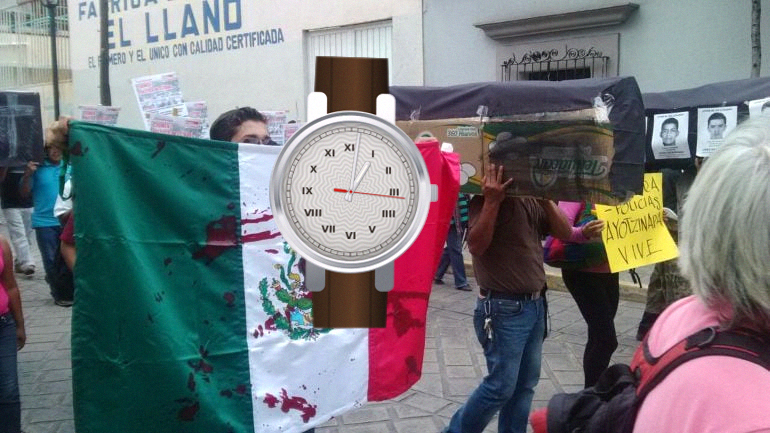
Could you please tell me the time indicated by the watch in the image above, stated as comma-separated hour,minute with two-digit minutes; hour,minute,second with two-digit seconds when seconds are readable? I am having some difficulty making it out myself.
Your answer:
1,01,16
